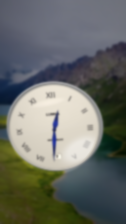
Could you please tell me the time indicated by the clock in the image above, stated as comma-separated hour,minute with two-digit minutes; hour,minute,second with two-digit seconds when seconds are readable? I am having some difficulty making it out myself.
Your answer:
12,31
